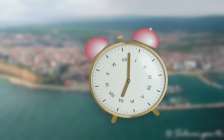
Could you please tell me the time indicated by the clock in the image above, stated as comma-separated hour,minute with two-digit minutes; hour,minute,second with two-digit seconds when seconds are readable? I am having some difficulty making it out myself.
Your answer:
7,02
